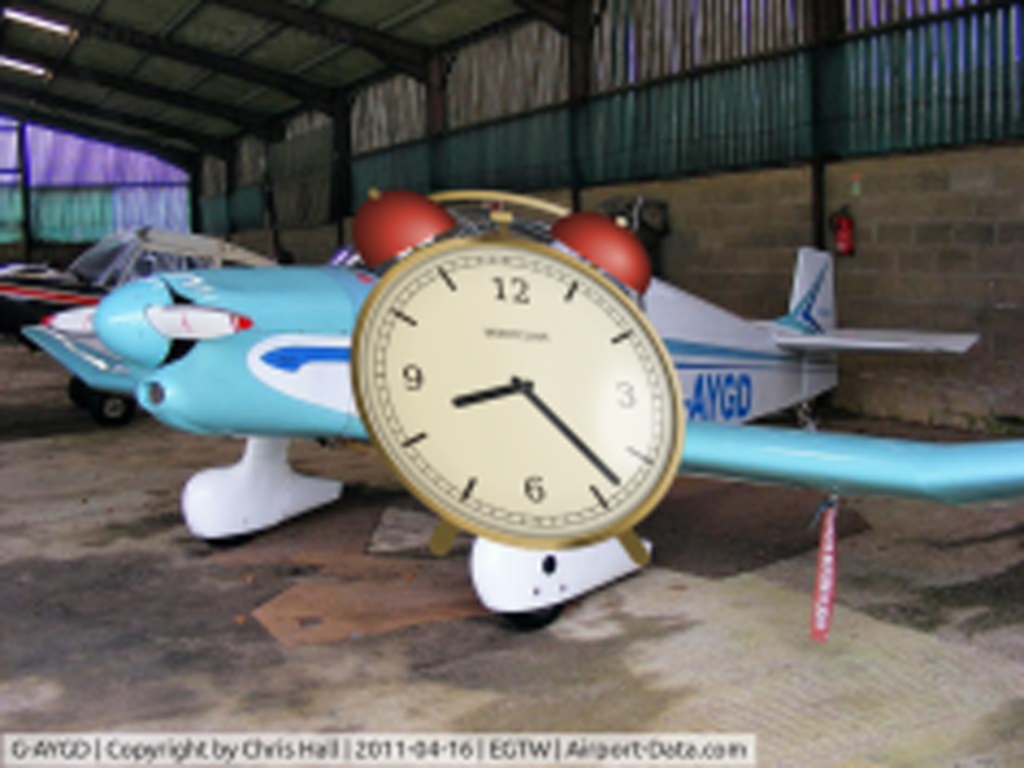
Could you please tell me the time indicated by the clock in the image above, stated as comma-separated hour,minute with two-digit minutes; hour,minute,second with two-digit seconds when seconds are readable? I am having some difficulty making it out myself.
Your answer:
8,23
